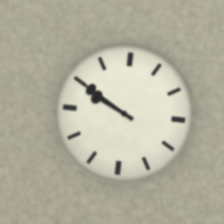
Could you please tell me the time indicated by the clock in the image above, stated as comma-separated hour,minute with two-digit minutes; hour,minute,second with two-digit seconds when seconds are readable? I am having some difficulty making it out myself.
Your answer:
9,50
